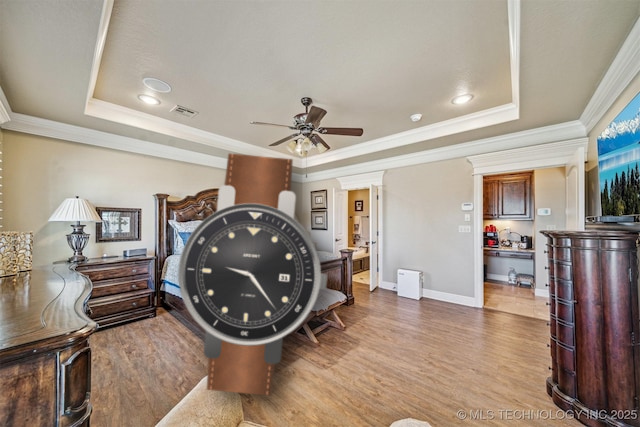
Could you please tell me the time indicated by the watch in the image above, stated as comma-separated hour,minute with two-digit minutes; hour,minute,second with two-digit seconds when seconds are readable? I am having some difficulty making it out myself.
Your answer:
9,23
